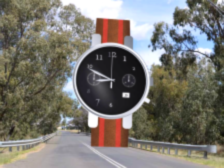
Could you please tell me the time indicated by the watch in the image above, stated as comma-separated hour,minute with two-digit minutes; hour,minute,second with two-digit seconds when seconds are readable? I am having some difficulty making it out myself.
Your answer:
8,49
